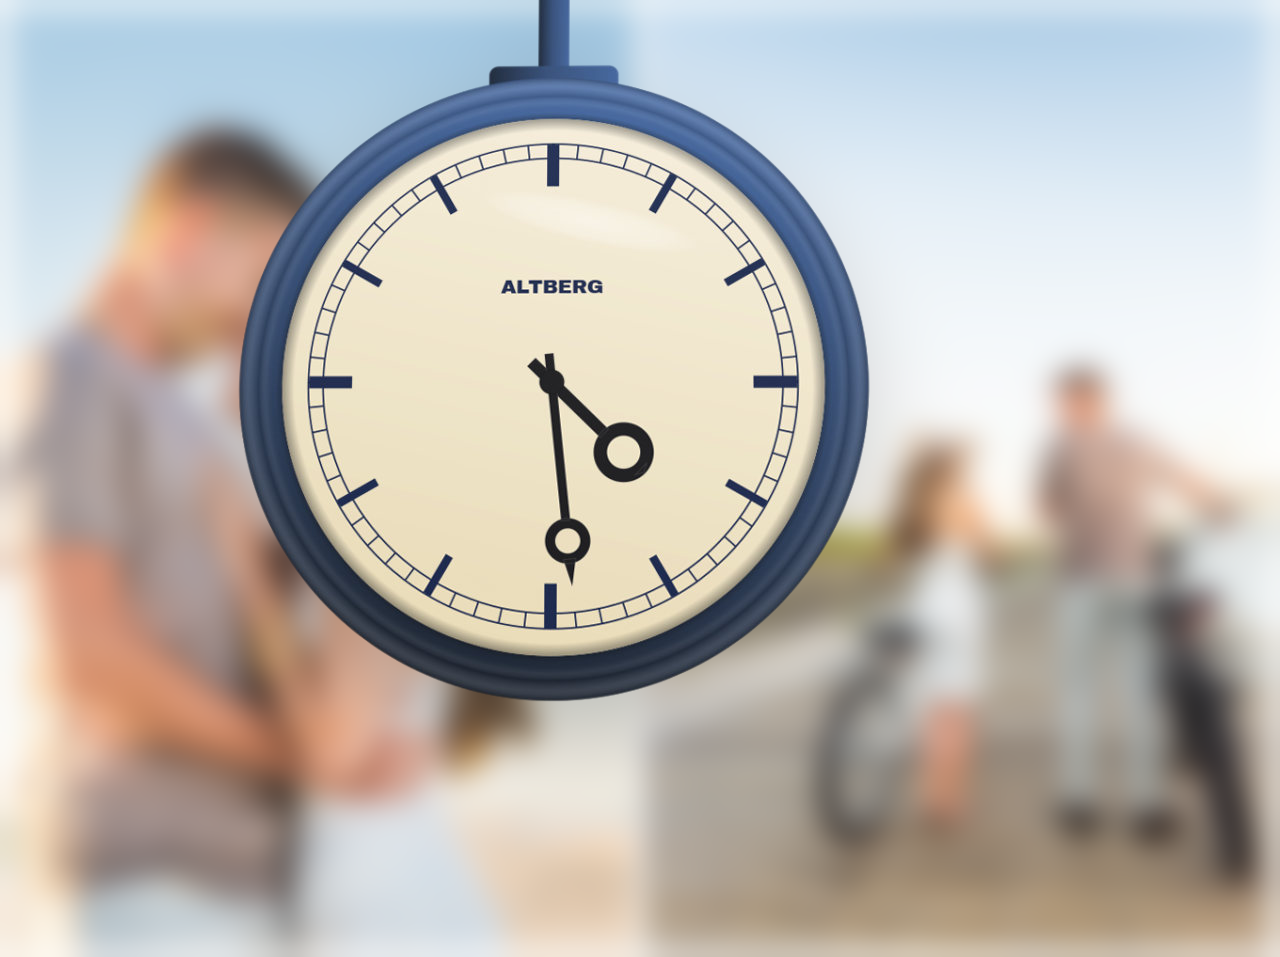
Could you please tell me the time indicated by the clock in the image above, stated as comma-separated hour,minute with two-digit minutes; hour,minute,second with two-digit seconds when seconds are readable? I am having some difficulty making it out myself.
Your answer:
4,29
